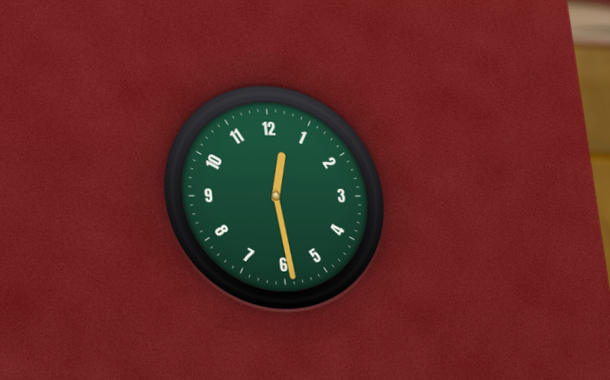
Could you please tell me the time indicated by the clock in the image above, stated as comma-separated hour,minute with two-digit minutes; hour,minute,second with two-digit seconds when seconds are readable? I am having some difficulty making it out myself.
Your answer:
12,29
